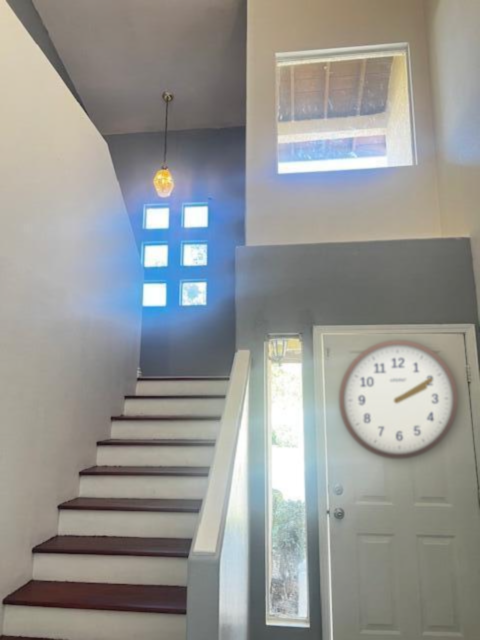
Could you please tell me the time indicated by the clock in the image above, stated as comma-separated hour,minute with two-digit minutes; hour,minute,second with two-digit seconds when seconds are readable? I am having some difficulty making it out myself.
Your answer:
2,10
